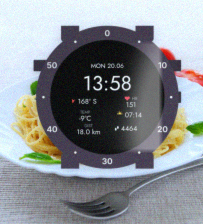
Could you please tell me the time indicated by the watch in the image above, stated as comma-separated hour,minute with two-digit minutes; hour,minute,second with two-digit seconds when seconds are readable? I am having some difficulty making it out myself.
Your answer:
13,58
